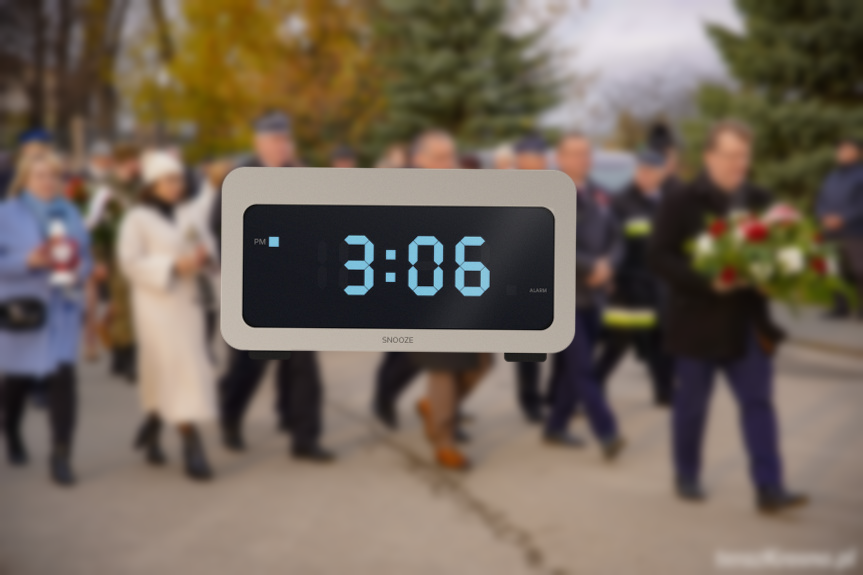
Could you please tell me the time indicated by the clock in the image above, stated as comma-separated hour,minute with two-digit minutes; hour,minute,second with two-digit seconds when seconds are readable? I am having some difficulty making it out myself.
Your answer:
3,06
